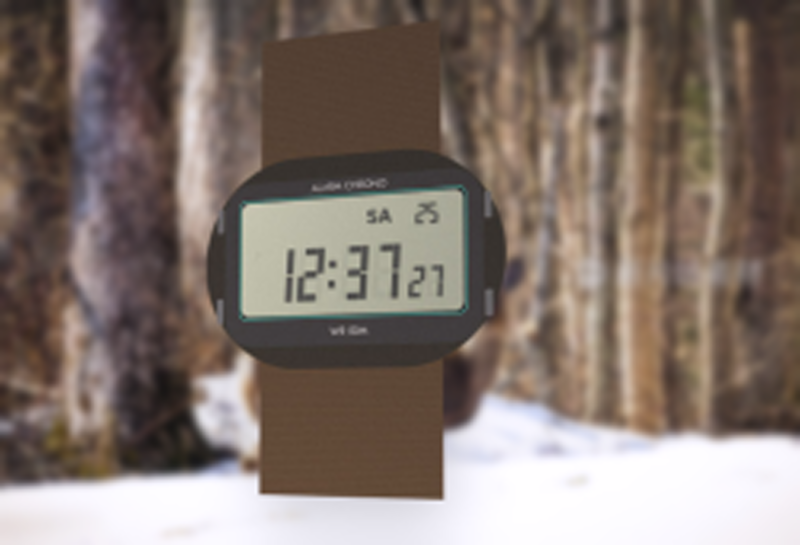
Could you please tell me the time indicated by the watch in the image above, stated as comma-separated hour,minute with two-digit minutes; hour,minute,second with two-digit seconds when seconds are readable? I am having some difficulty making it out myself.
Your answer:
12,37,27
